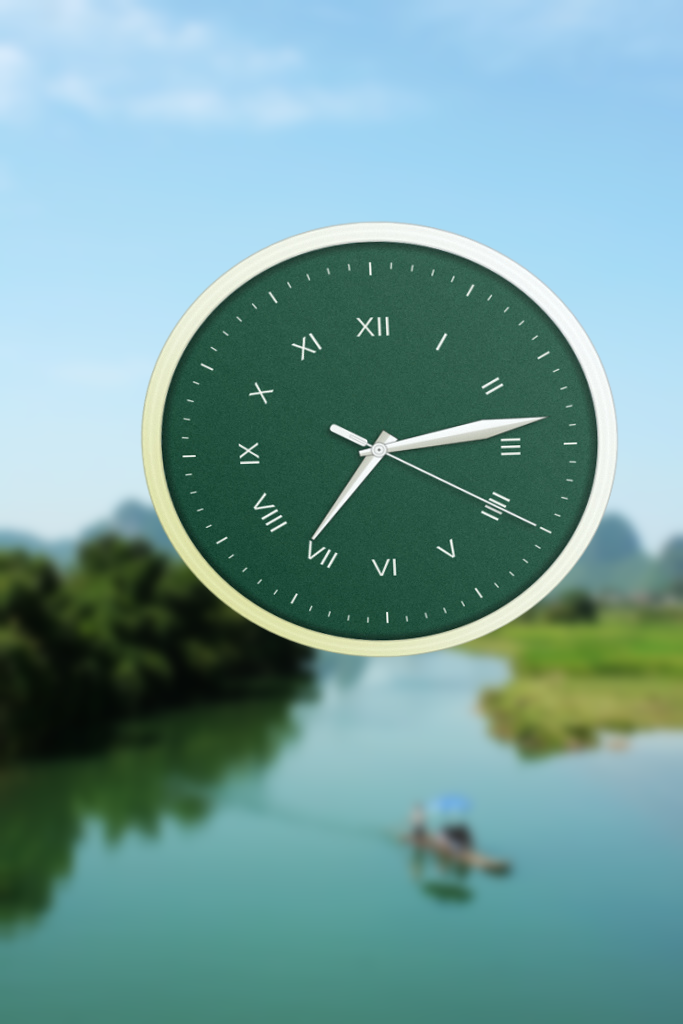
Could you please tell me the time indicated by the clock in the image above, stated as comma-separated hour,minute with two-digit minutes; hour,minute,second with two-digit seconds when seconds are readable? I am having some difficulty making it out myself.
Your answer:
7,13,20
